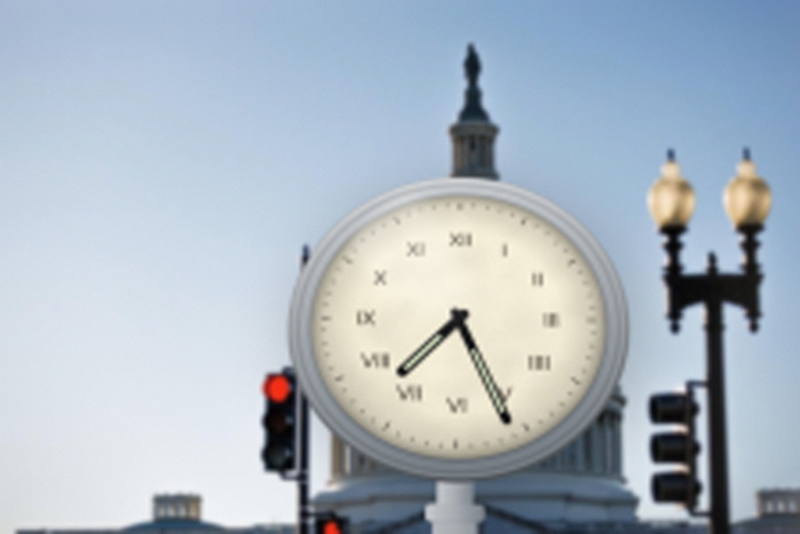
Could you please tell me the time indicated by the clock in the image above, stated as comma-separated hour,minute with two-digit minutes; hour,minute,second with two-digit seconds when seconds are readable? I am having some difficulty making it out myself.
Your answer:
7,26
